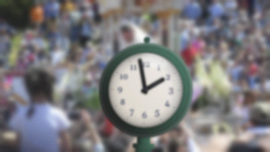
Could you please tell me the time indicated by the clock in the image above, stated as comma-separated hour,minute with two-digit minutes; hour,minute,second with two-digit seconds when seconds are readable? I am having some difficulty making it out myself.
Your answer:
1,58
